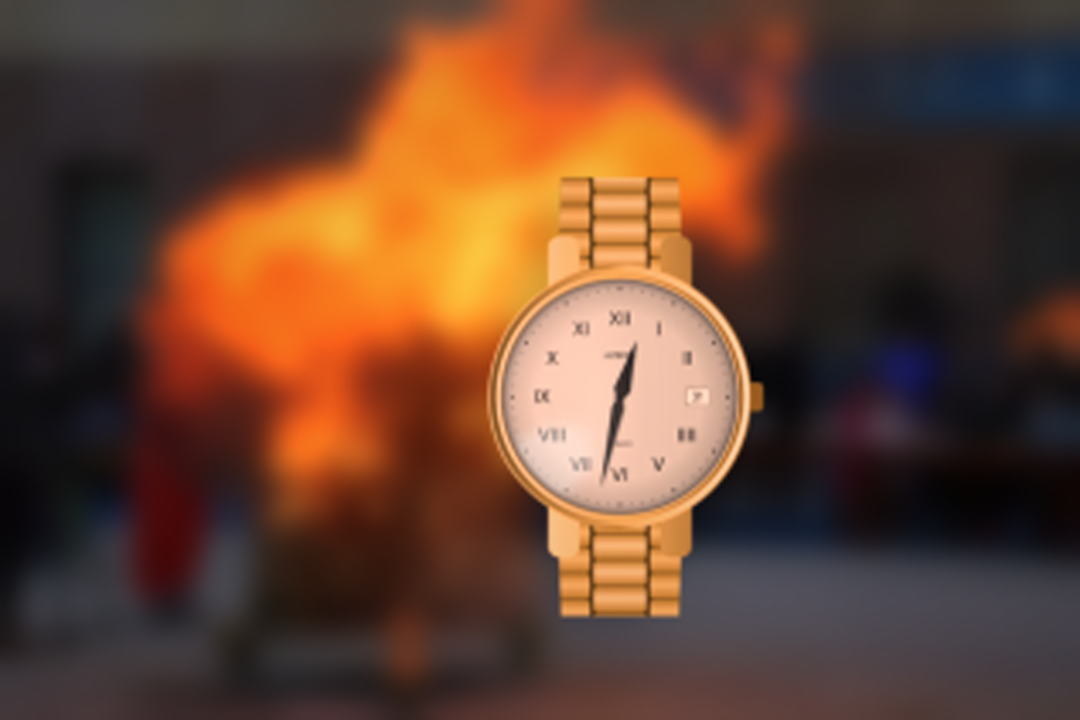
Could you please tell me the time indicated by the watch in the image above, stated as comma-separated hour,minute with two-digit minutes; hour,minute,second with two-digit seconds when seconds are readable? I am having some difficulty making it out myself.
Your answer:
12,32
